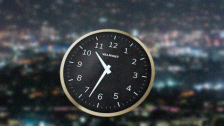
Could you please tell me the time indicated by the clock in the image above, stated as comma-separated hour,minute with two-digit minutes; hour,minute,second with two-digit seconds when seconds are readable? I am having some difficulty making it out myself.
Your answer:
10,33
